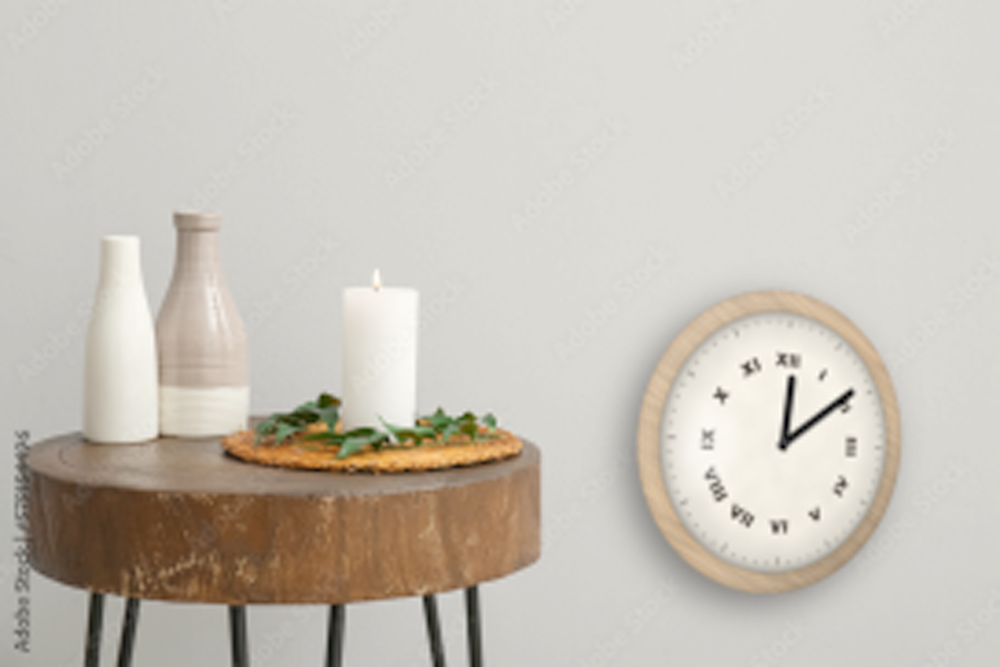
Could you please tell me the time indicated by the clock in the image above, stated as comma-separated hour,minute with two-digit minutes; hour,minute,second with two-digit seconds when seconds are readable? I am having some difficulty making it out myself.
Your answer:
12,09
